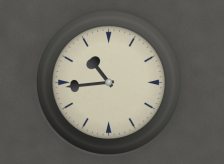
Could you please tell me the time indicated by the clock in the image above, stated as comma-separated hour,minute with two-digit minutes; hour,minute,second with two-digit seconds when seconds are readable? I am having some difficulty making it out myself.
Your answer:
10,44
